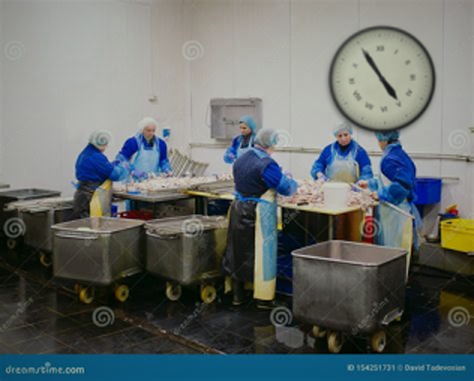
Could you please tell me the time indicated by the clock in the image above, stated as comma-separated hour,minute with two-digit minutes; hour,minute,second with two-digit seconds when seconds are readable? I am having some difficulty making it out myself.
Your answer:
4,55
